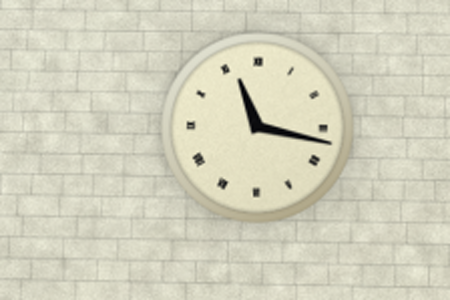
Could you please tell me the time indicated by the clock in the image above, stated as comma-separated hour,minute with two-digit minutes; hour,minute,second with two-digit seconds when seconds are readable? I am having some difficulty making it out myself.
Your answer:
11,17
